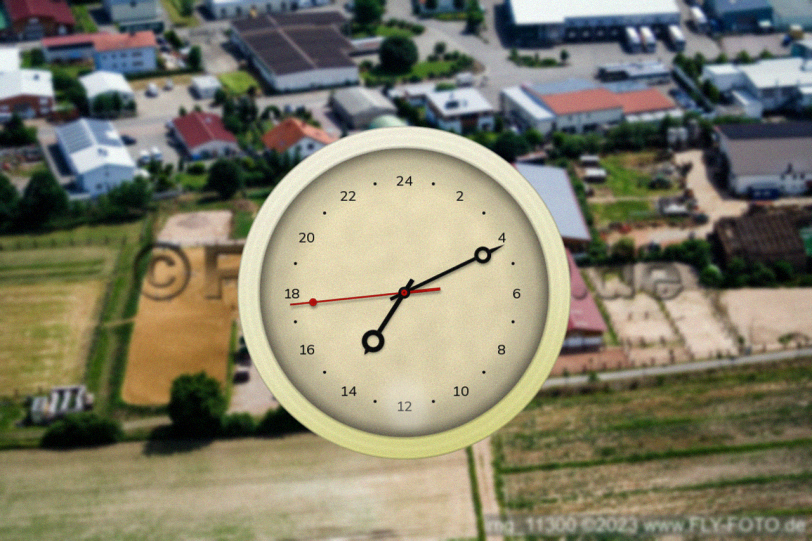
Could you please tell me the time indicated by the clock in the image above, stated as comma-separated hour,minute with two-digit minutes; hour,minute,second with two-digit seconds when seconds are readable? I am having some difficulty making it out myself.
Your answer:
14,10,44
